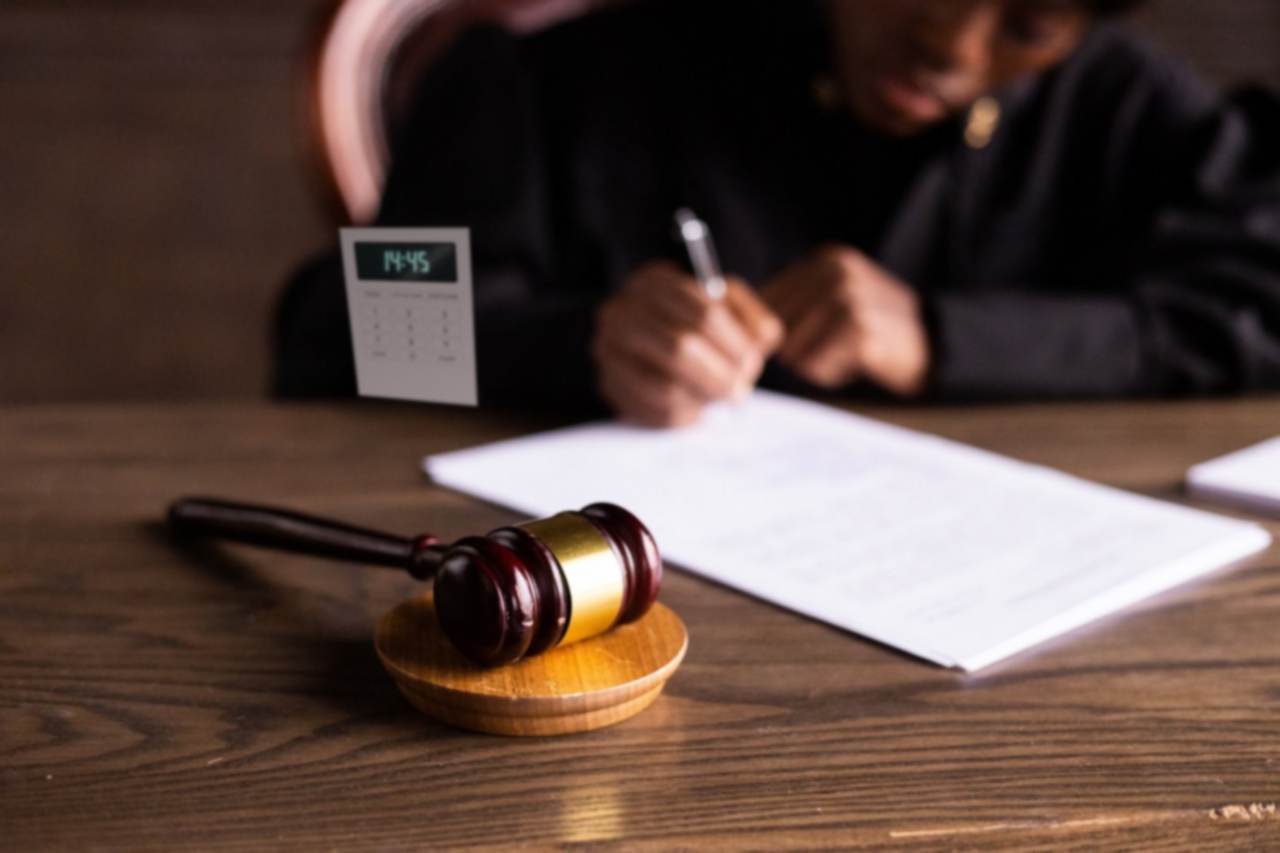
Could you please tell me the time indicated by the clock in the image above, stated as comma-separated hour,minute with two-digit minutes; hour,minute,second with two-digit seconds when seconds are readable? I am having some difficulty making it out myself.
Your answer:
14,45
